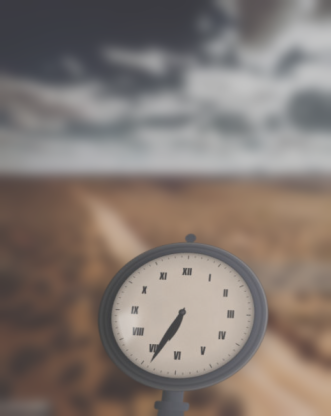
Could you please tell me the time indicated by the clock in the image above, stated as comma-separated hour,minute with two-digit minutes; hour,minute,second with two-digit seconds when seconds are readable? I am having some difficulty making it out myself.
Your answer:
6,34
